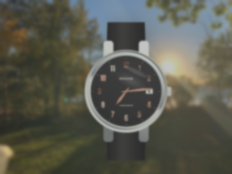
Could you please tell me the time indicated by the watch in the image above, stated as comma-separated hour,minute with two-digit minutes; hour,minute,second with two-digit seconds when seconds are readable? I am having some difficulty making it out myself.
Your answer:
7,14
